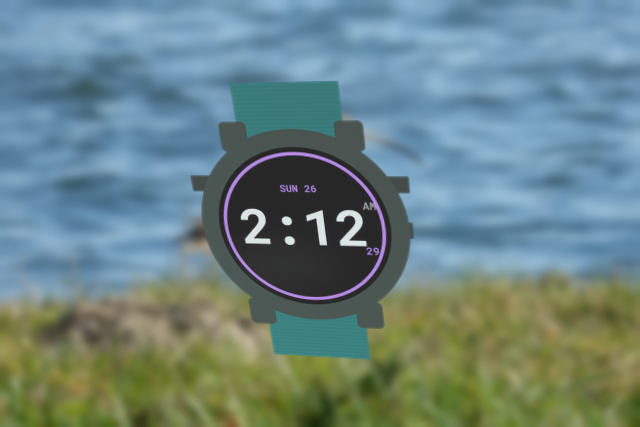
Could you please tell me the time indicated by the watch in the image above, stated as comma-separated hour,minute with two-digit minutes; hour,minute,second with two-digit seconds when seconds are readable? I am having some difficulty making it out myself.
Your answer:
2,12,29
